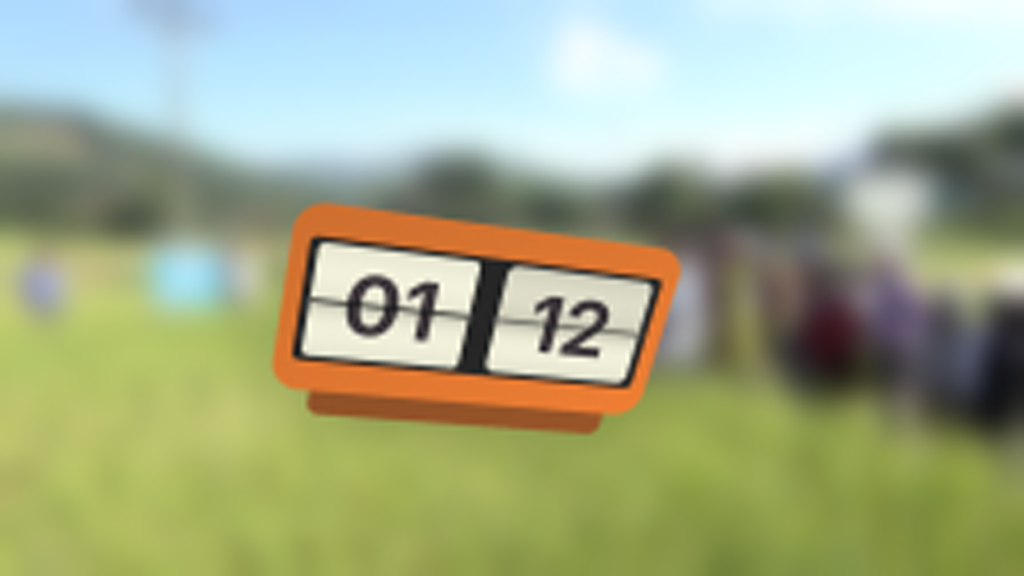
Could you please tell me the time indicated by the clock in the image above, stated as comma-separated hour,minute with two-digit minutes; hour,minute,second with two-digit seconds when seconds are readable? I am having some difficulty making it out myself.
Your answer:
1,12
